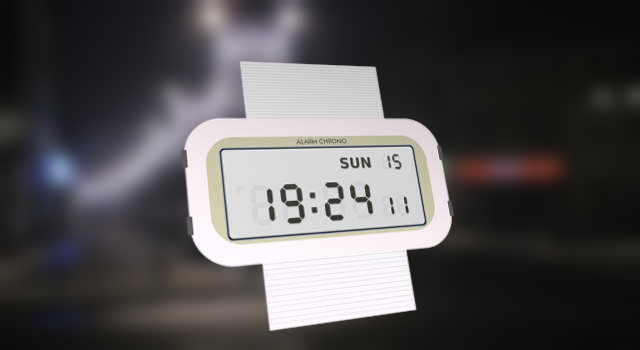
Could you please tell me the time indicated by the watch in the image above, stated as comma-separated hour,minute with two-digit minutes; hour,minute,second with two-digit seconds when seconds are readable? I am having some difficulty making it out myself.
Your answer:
19,24,11
